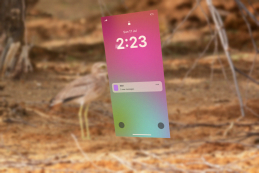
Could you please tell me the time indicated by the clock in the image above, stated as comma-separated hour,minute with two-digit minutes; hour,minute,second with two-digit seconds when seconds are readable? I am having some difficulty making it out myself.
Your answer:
2,23
